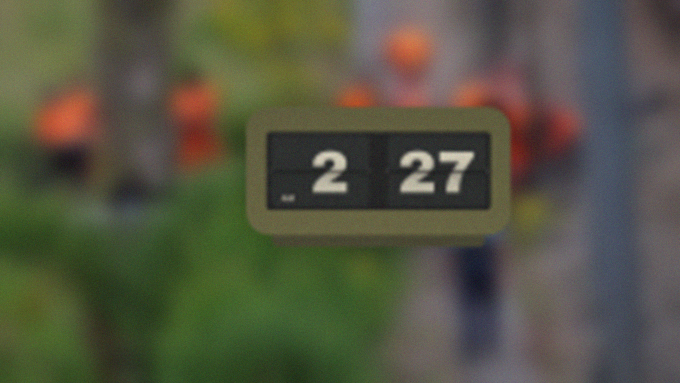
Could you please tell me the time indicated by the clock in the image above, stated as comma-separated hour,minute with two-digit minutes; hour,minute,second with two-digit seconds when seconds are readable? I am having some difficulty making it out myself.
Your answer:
2,27
